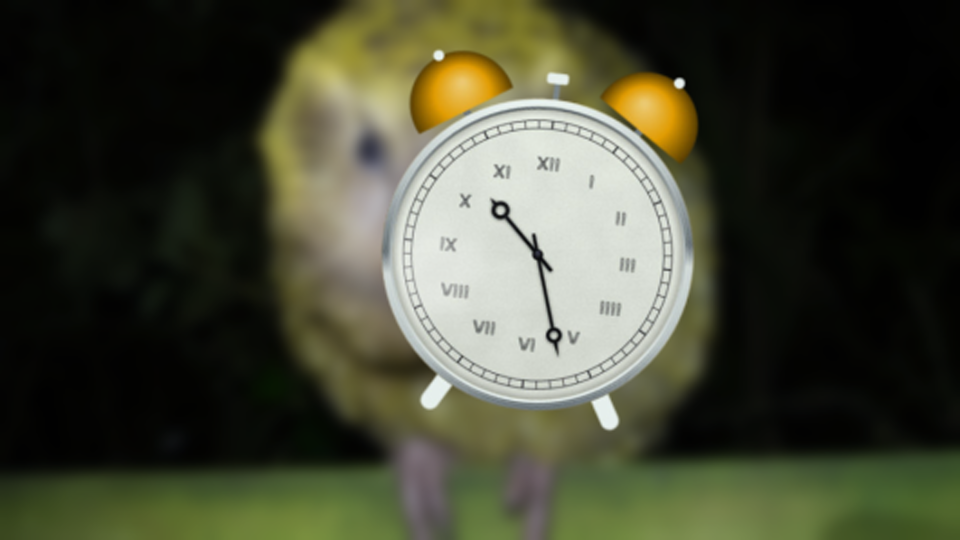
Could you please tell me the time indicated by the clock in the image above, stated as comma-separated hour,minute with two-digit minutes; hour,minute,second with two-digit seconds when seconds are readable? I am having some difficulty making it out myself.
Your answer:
10,27
